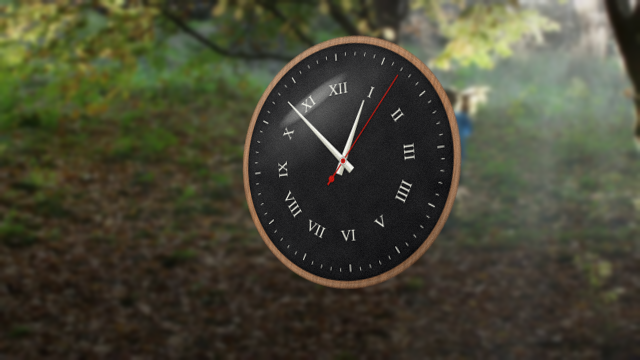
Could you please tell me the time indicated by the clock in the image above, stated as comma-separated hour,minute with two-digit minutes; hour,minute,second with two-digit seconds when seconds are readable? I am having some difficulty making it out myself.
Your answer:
12,53,07
